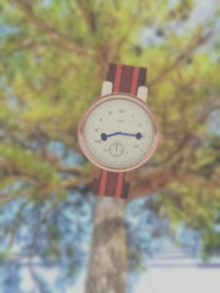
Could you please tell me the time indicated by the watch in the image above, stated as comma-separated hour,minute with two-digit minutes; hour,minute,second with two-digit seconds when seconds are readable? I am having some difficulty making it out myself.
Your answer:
8,15
